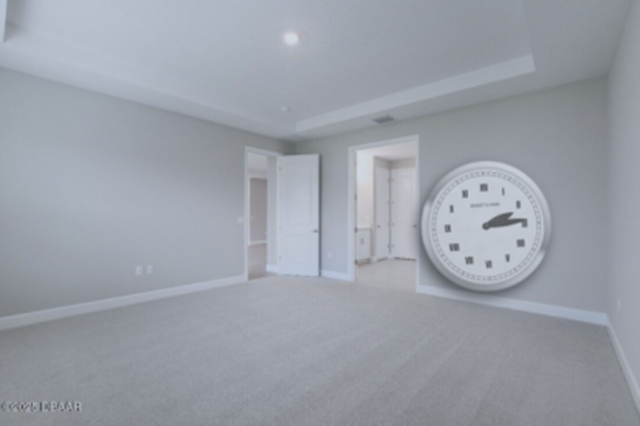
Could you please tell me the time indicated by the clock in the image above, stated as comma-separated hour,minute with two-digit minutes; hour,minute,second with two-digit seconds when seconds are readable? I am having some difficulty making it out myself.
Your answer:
2,14
